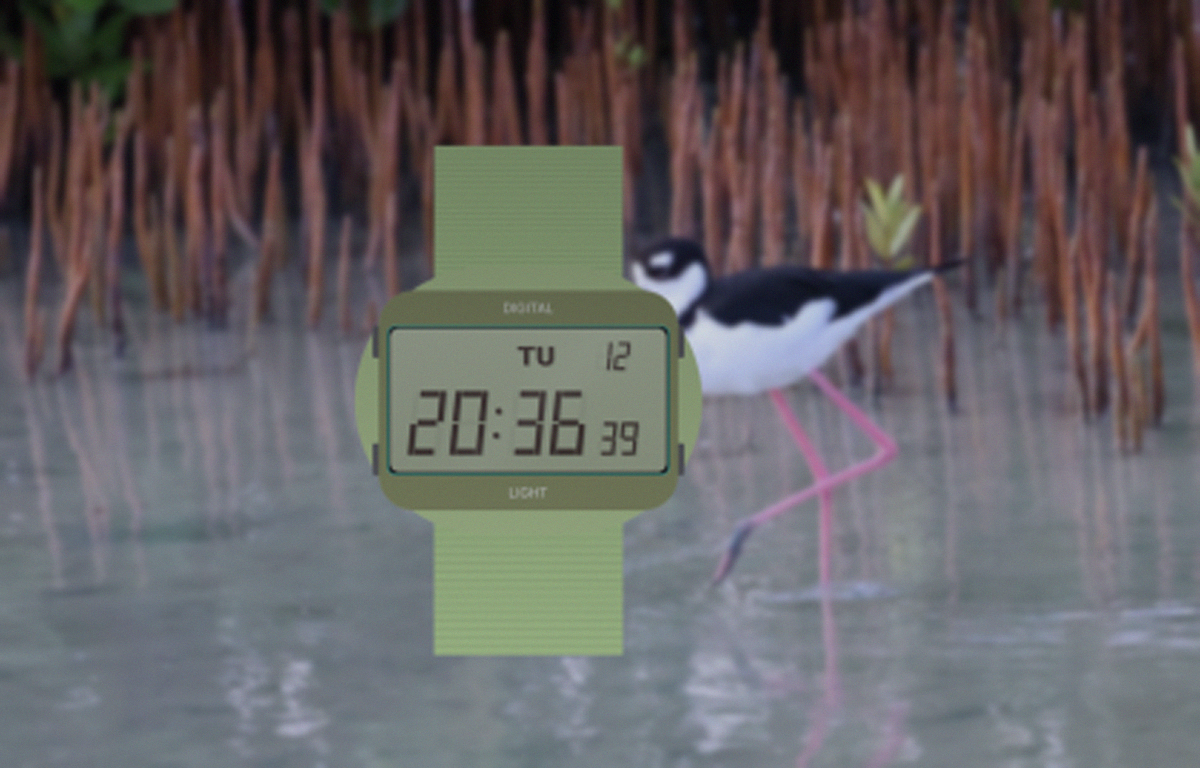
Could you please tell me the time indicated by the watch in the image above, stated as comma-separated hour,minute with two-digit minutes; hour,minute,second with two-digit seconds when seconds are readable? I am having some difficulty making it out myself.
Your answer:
20,36,39
